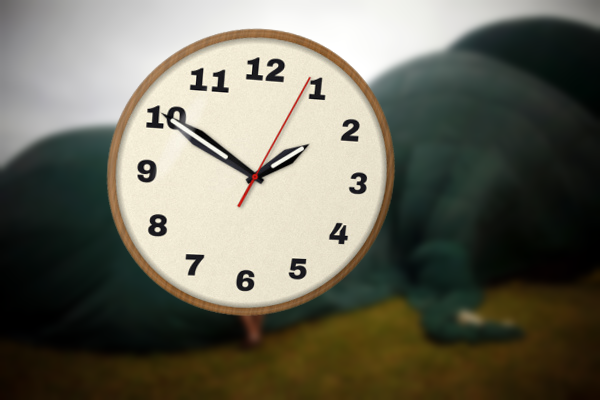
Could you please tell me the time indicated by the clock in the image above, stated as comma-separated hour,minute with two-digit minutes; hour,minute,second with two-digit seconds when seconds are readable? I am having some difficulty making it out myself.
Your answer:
1,50,04
